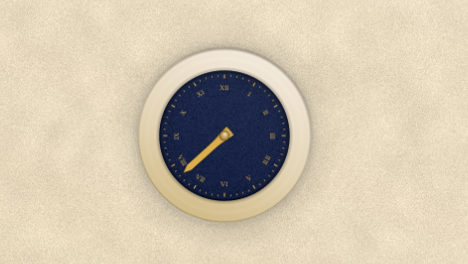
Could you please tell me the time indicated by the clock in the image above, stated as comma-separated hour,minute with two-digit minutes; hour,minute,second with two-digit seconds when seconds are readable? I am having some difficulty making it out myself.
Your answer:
7,38
